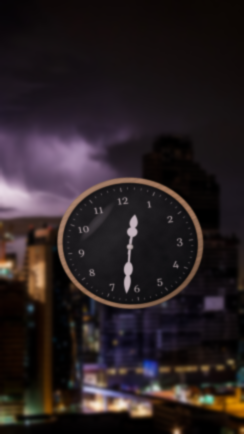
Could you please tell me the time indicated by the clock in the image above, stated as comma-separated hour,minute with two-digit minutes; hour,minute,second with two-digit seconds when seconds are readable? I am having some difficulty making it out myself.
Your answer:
12,32
